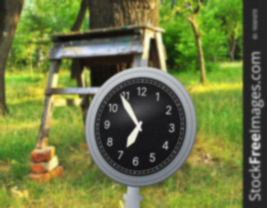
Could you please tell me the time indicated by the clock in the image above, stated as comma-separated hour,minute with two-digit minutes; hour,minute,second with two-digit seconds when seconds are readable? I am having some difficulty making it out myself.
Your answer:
6,54
